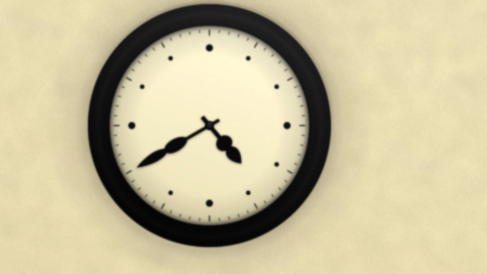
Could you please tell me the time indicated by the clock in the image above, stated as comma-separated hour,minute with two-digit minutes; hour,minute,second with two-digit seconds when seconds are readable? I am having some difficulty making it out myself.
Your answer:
4,40
